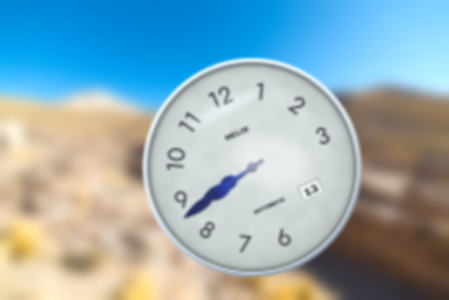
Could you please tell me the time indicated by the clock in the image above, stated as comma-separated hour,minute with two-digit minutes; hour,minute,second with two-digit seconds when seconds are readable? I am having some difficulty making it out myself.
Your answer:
8,43
